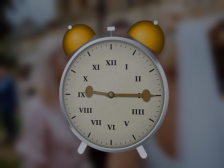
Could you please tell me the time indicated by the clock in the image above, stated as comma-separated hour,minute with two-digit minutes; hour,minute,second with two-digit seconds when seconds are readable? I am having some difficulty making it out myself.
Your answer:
9,15
